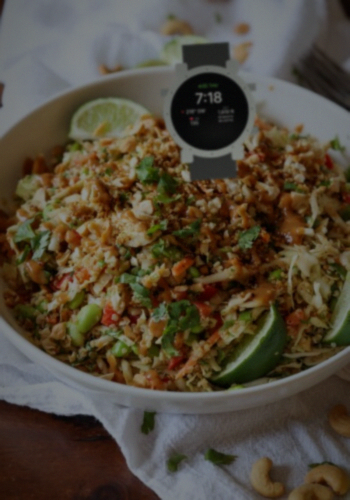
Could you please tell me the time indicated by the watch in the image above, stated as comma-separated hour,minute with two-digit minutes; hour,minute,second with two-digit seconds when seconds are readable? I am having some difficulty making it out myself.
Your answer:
7,18
